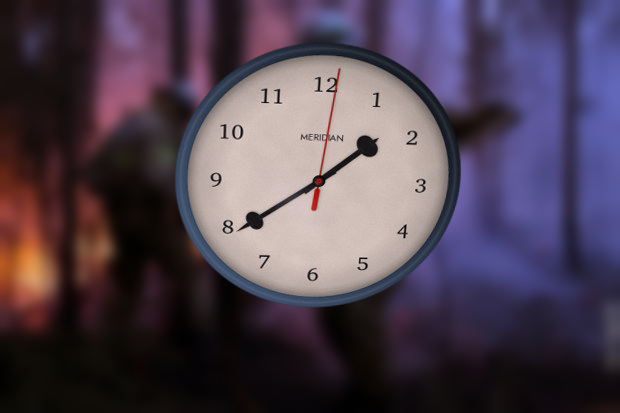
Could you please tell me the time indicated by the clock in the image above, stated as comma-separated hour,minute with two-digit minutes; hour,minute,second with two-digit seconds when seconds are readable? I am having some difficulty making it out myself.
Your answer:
1,39,01
